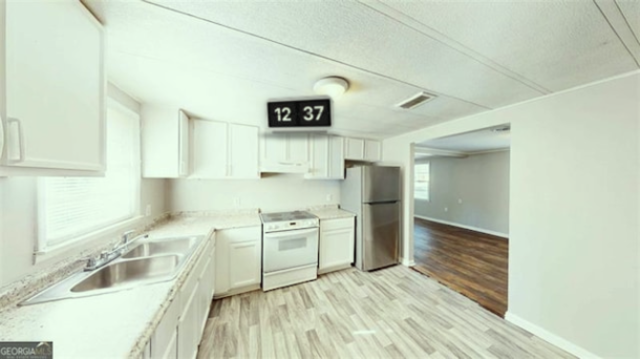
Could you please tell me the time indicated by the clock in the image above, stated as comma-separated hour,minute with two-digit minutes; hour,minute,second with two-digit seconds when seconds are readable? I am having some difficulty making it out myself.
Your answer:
12,37
